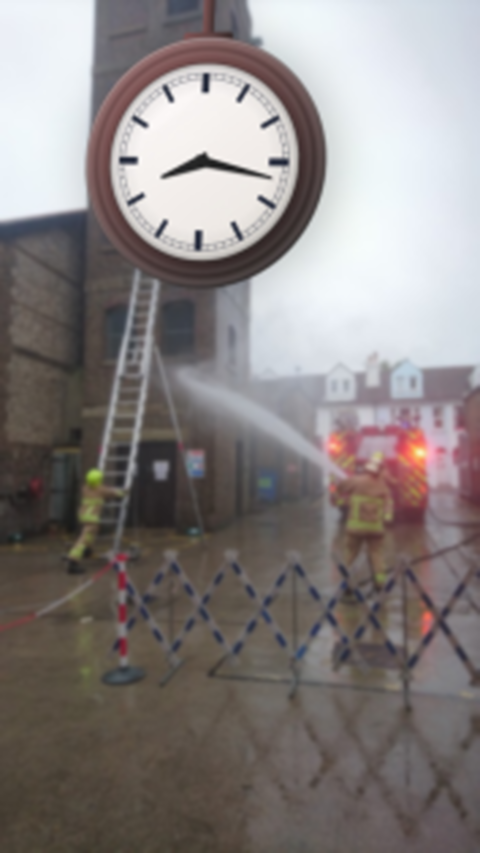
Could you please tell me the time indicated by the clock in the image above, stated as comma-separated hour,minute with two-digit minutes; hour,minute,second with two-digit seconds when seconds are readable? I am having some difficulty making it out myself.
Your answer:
8,17
